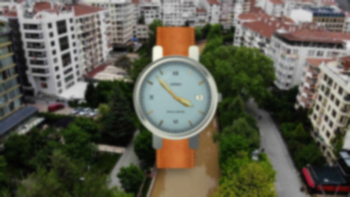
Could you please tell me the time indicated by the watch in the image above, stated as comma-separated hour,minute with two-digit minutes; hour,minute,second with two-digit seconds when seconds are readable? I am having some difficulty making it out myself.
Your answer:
3,53
